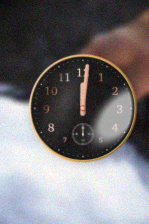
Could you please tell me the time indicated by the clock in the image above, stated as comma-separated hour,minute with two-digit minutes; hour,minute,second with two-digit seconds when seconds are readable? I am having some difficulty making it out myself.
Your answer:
12,01
